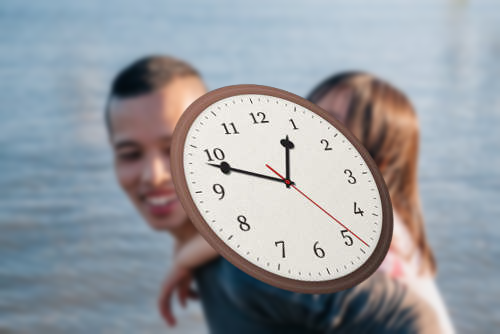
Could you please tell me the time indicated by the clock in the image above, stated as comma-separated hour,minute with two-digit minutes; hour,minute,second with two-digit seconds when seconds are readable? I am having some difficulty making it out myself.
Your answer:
12,48,24
